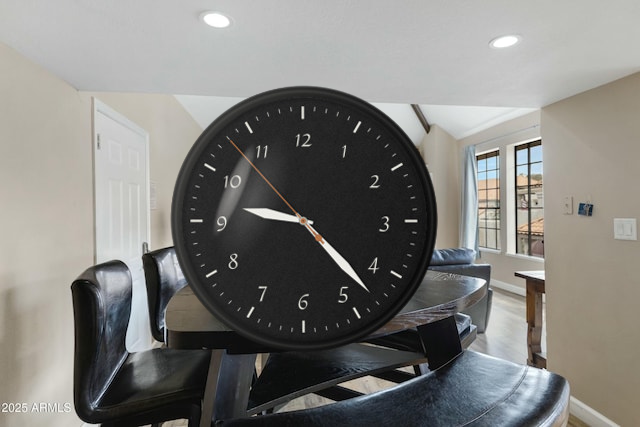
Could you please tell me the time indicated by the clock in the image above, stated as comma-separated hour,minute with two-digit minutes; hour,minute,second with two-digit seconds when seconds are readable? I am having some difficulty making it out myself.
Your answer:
9,22,53
